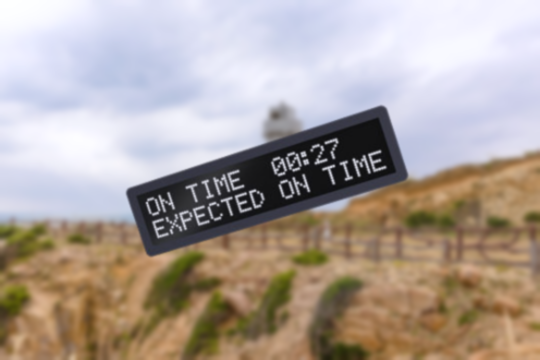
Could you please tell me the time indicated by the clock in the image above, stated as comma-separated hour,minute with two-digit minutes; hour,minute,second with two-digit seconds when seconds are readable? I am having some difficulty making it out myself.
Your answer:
0,27
